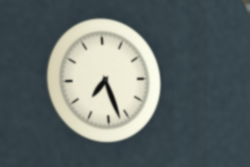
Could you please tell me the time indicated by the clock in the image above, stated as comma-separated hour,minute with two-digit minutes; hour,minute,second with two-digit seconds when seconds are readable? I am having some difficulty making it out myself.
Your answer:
7,27
